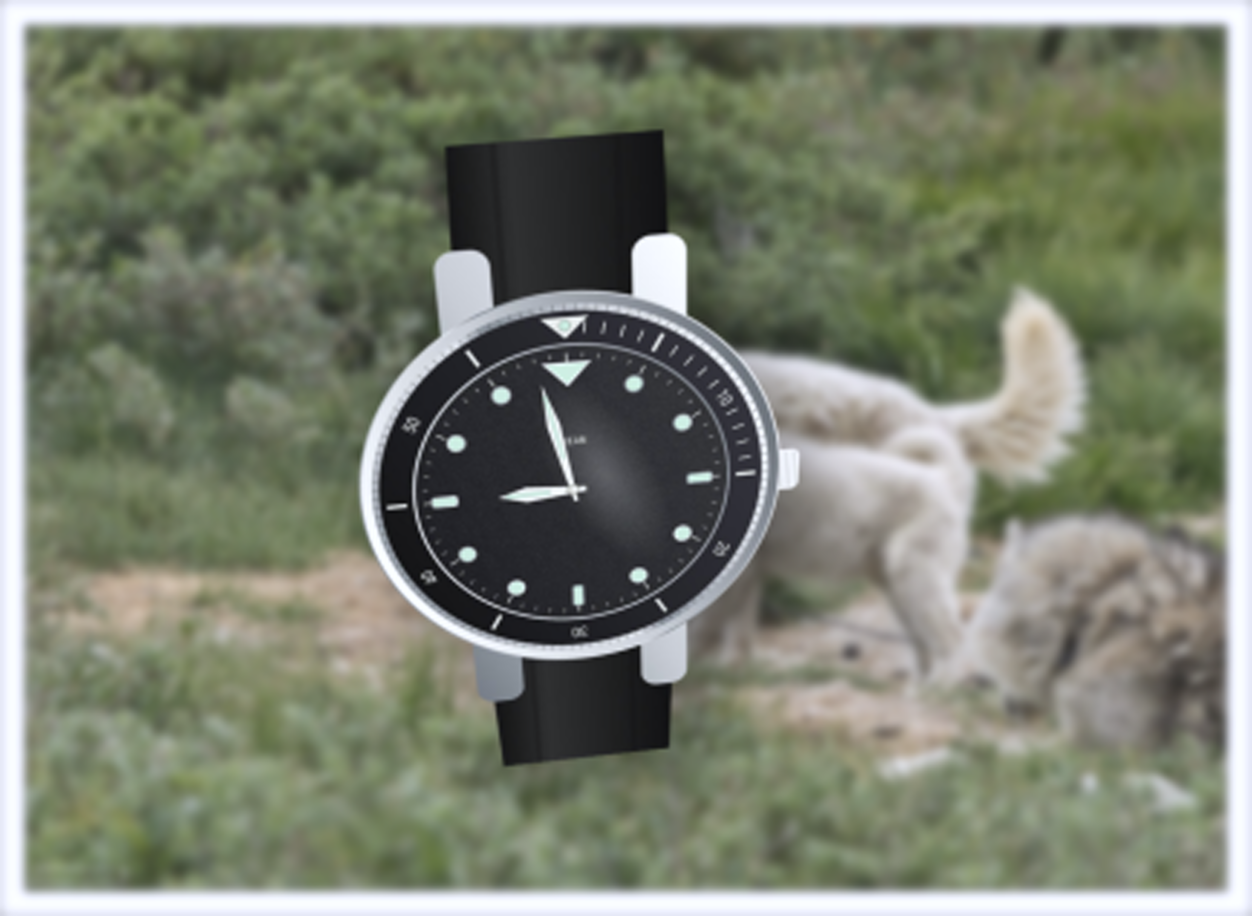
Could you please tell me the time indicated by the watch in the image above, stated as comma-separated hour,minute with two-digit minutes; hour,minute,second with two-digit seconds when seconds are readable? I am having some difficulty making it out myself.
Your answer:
8,58
